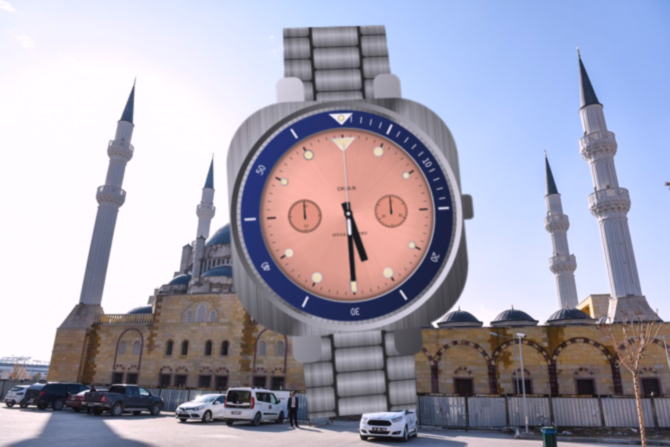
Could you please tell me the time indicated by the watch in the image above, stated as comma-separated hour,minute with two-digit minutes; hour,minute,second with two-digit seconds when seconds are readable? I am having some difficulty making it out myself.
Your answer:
5,30
